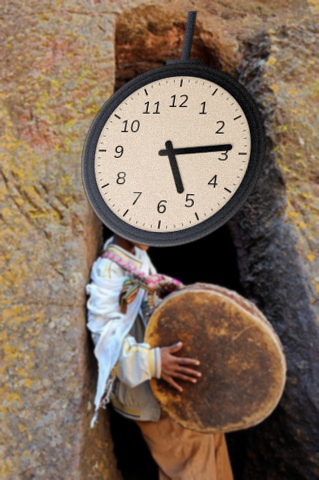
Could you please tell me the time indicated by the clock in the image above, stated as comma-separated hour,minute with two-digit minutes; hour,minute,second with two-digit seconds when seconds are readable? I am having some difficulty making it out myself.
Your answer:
5,14
